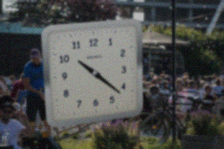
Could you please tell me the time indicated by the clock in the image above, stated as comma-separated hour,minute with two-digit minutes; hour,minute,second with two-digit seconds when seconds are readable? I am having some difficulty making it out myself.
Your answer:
10,22
